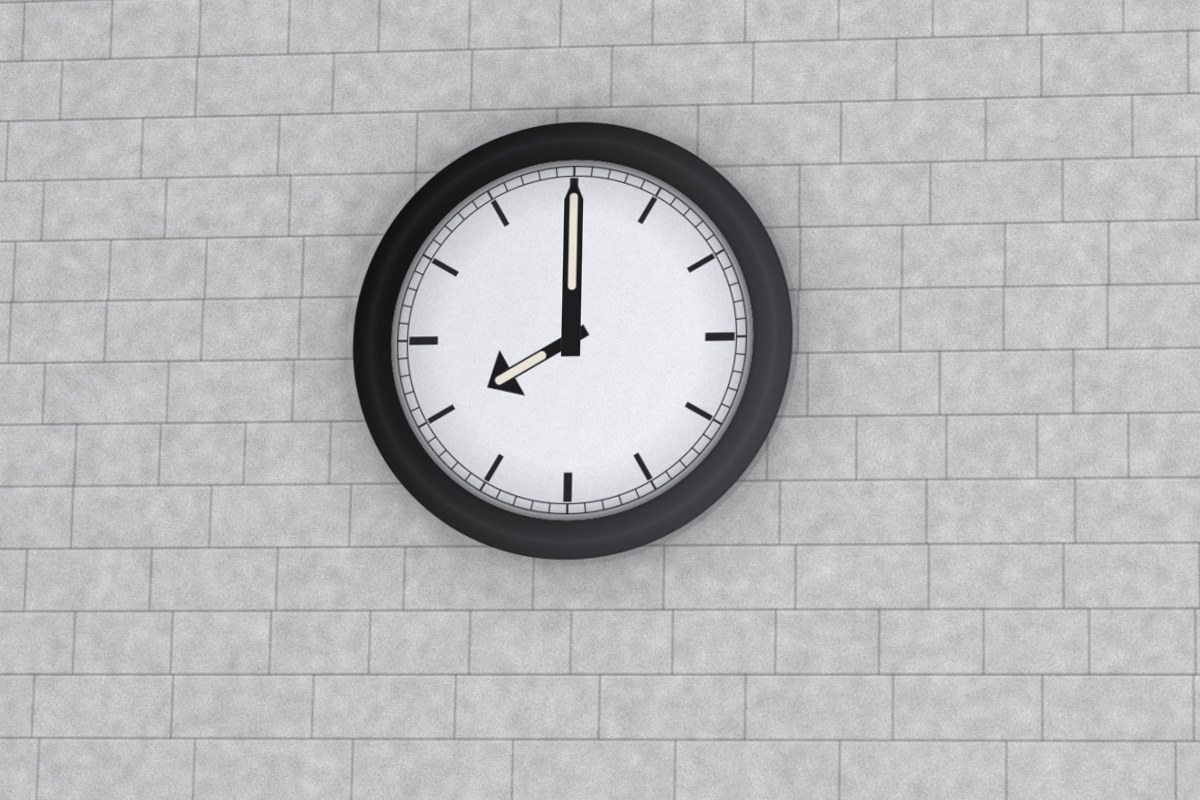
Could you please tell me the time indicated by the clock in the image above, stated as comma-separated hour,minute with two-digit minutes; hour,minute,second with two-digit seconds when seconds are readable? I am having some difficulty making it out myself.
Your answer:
8,00
